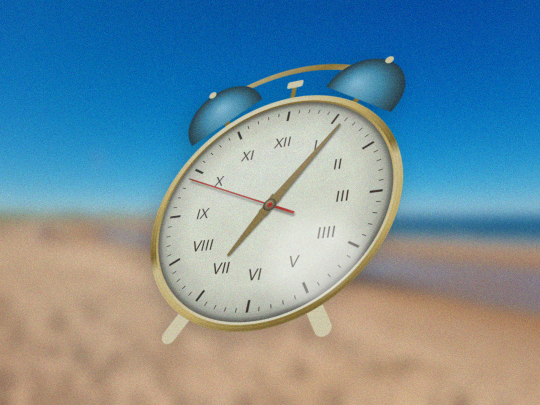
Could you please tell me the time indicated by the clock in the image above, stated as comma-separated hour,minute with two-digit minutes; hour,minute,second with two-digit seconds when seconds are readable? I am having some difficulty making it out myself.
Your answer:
7,05,49
